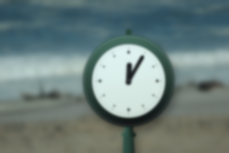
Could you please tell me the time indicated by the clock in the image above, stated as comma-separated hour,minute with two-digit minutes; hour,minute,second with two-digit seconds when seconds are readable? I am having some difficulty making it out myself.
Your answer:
12,05
